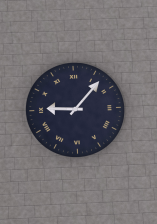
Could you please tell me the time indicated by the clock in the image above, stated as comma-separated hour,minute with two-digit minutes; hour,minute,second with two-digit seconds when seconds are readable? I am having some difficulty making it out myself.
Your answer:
9,07
